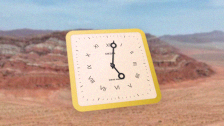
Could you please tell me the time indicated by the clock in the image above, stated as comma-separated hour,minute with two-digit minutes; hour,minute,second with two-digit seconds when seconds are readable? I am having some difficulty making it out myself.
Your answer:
5,02
